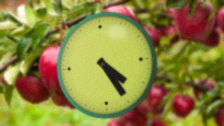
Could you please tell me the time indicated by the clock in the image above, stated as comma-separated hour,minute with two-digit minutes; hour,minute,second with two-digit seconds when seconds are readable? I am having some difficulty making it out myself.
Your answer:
4,25
